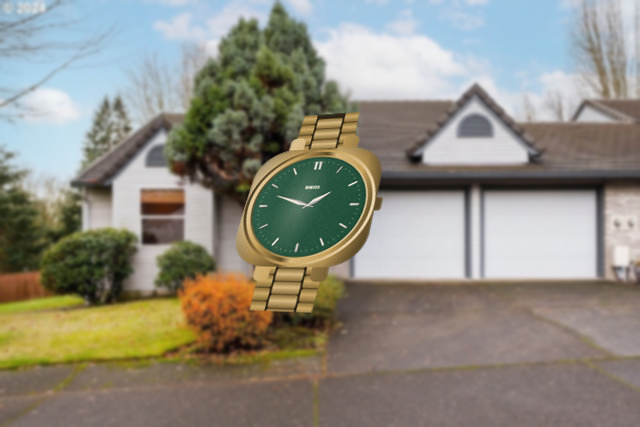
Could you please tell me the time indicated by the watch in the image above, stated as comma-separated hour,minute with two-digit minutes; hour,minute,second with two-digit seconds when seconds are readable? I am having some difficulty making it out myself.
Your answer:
1,48
